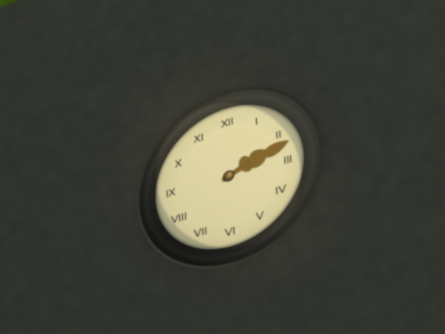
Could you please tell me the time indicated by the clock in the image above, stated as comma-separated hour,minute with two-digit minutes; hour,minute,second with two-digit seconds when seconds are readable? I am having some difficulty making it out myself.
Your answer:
2,12
